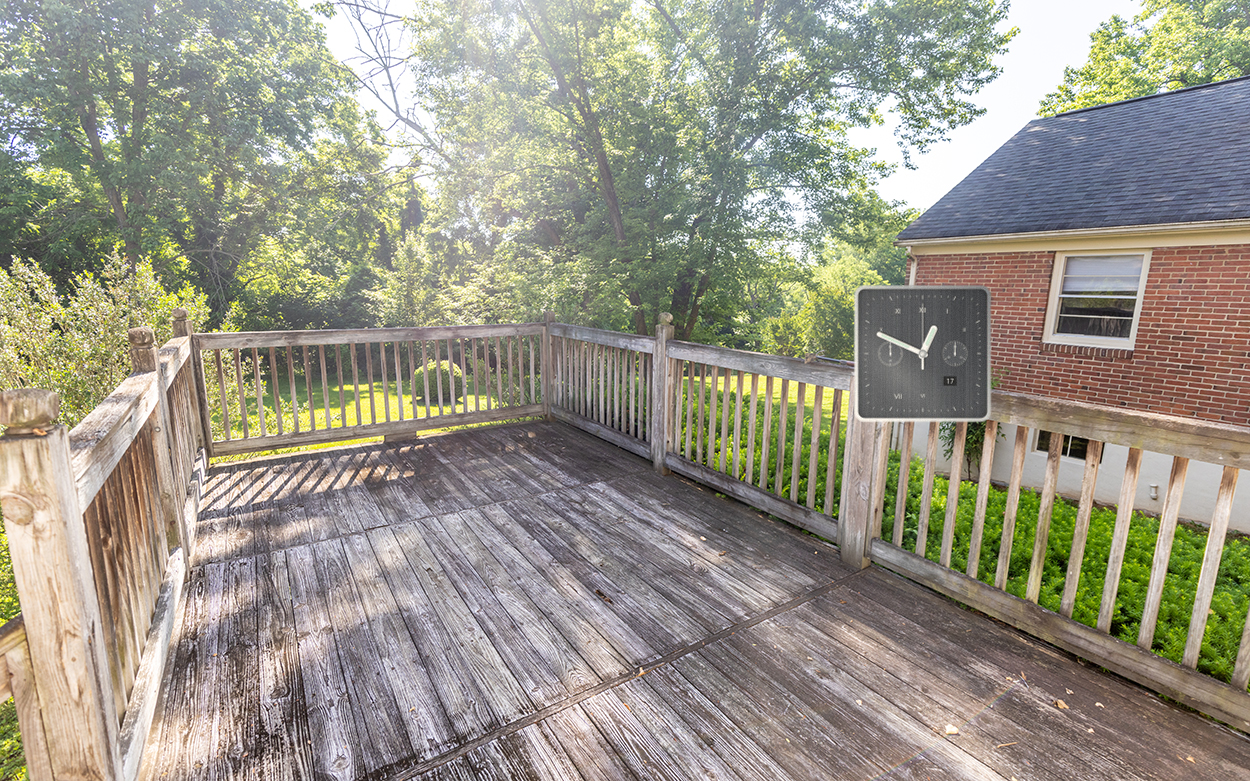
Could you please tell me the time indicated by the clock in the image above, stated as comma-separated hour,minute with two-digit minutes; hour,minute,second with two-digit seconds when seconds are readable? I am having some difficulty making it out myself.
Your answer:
12,49
